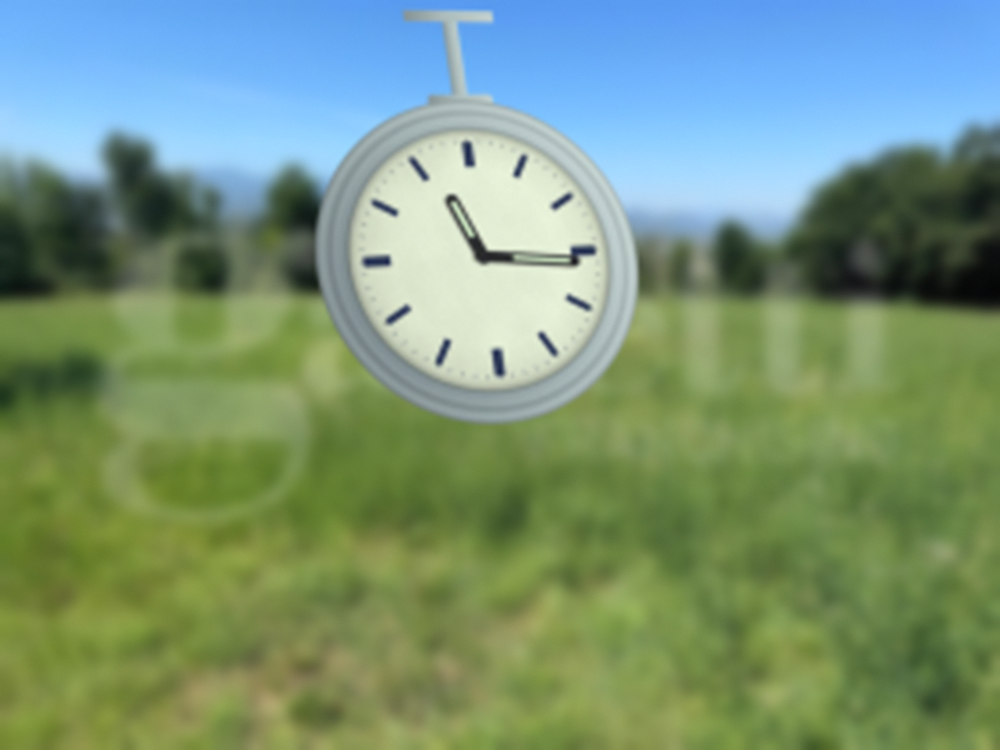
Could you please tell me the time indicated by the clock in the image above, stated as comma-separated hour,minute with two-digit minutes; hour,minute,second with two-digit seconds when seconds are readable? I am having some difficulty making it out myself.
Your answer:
11,16
